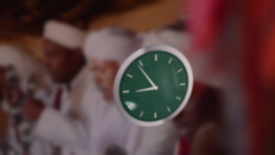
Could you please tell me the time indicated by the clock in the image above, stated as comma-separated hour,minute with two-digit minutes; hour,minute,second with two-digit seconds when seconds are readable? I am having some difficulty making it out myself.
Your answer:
8,54
